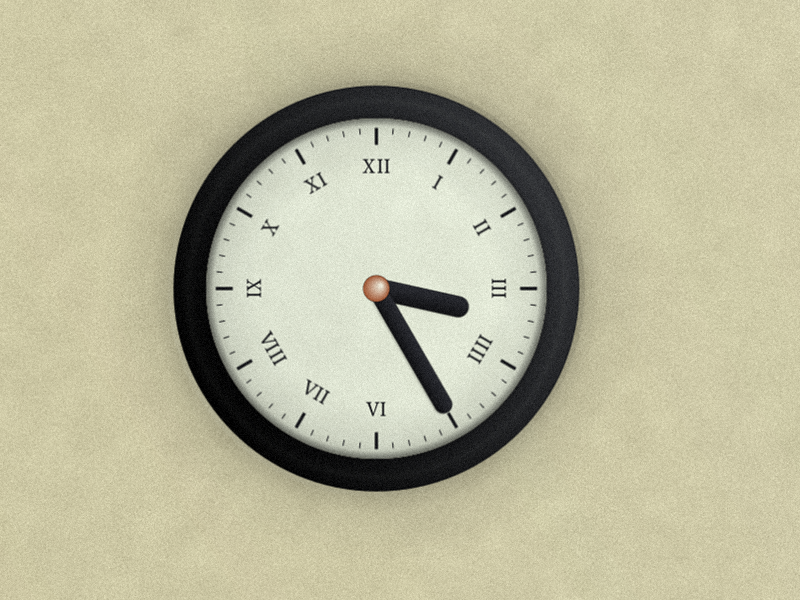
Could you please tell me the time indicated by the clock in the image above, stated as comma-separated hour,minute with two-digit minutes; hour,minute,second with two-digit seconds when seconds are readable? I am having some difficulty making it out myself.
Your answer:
3,25
